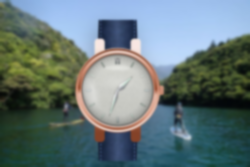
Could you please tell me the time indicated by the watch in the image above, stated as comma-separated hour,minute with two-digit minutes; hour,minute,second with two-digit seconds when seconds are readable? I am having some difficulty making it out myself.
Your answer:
1,33
